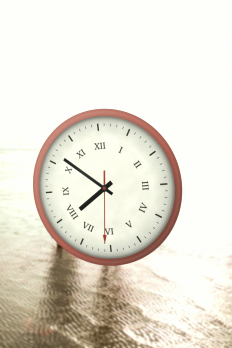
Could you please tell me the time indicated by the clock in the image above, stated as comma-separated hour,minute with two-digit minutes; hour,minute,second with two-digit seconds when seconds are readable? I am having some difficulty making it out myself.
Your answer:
7,51,31
